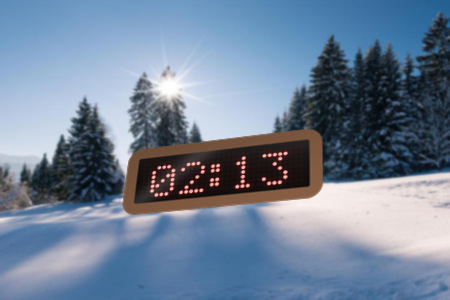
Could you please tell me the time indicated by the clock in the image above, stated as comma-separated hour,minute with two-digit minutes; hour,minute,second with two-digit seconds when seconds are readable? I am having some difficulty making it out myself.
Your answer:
2,13
